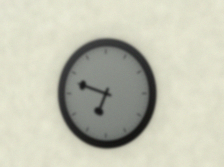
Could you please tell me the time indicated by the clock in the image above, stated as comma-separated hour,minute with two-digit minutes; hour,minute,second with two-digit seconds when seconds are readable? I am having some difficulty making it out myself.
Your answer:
6,48
